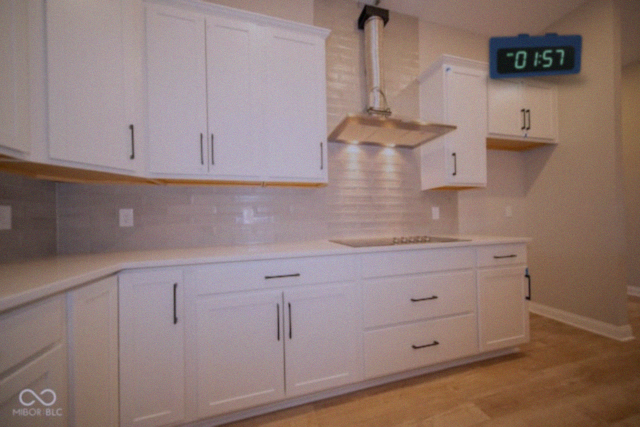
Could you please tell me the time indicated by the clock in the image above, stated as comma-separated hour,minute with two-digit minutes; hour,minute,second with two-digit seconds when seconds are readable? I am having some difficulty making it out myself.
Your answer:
1,57
